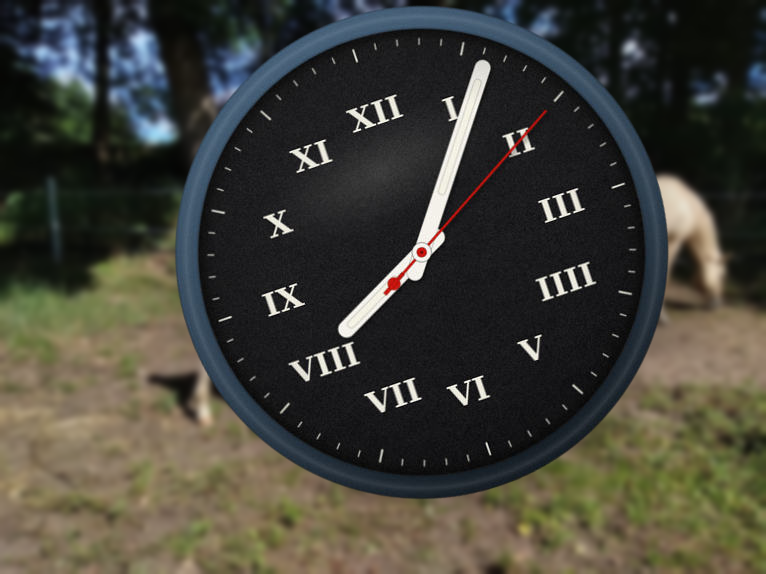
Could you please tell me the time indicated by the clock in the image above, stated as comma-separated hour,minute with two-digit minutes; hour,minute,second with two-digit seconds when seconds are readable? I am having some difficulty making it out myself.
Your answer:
8,06,10
